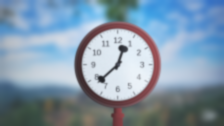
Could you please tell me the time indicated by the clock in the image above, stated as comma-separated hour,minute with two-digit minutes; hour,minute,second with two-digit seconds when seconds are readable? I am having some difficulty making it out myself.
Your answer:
12,38
